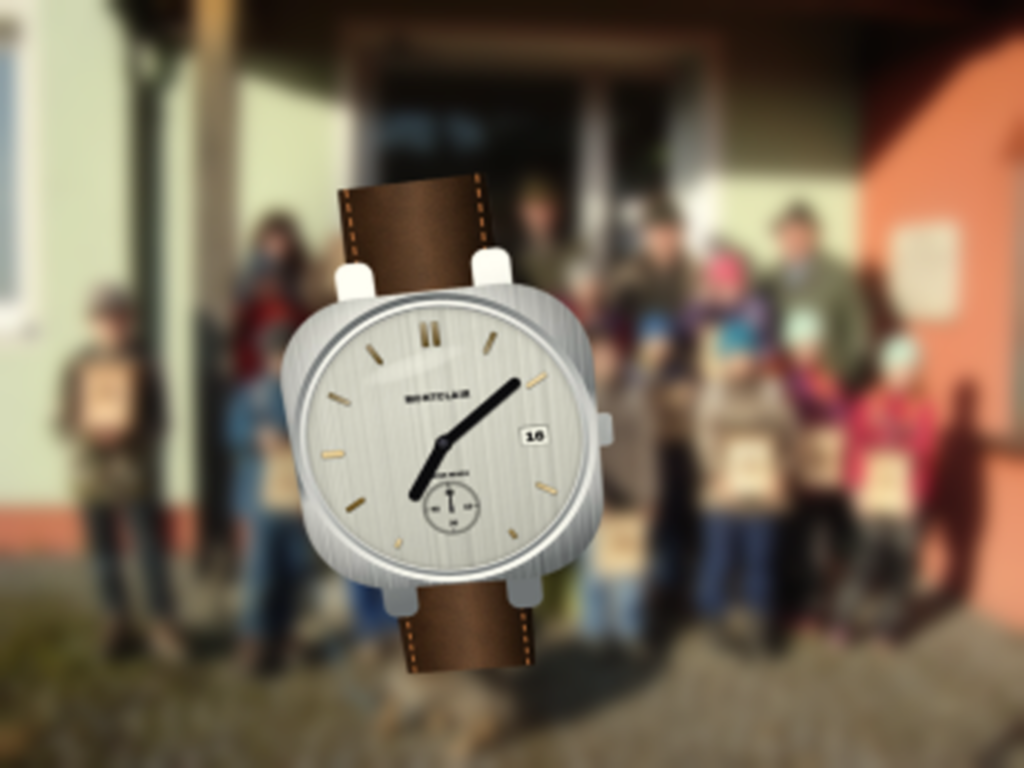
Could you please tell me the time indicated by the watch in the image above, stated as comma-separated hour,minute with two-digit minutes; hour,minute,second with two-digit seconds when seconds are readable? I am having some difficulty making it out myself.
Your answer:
7,09
